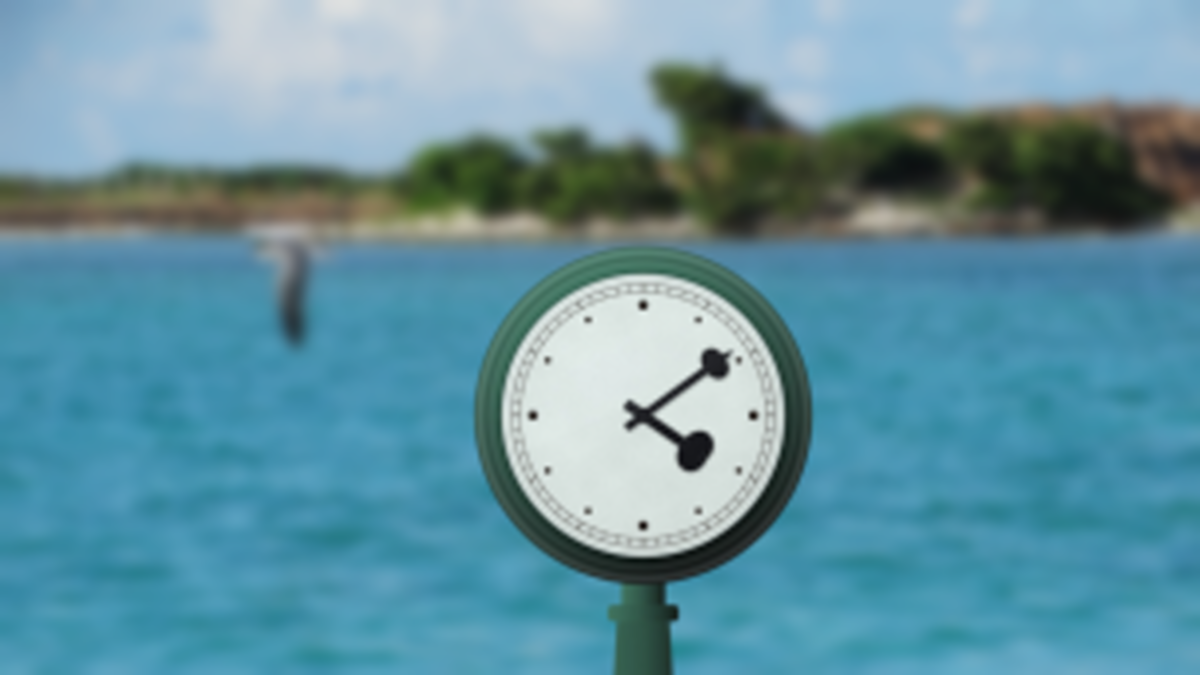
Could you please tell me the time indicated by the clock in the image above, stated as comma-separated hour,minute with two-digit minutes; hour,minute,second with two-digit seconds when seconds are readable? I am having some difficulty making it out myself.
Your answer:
4,09
